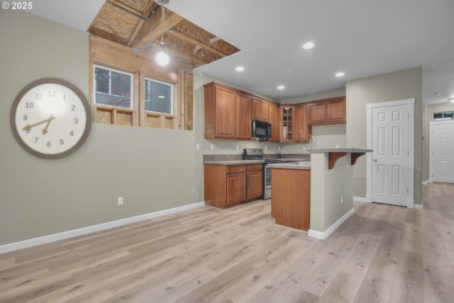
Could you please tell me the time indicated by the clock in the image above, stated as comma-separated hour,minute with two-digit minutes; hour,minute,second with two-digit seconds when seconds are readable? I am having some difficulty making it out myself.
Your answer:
6,41
